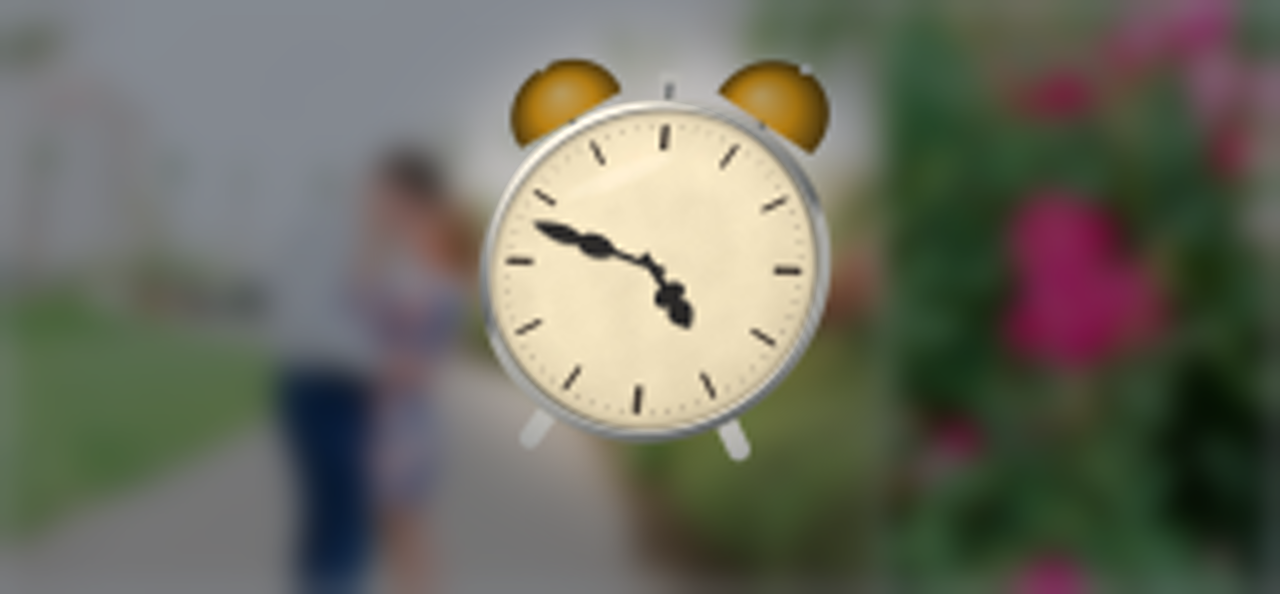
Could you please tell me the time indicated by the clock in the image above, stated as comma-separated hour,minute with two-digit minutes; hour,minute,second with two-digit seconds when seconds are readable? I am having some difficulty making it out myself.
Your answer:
4,48
